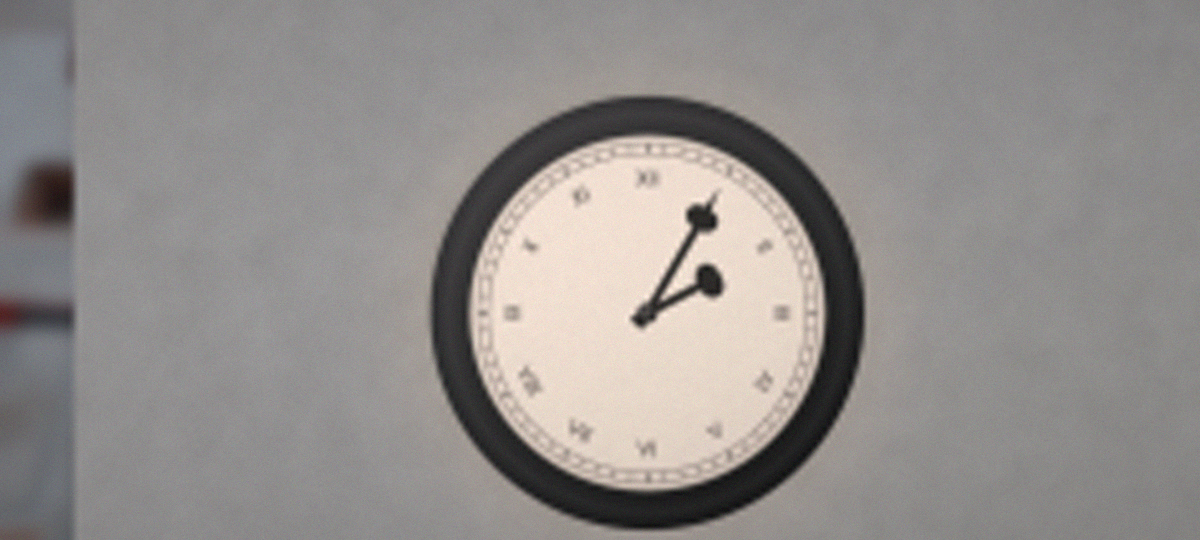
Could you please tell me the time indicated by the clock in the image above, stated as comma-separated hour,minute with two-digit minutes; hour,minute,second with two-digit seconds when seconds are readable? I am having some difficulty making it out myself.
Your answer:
2,05
